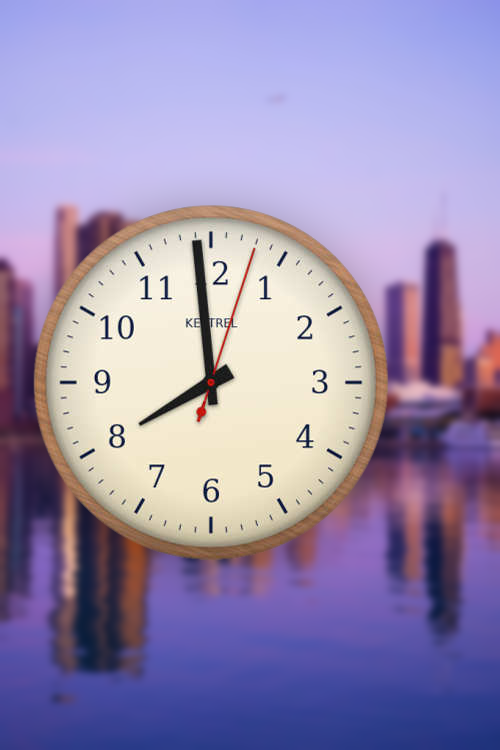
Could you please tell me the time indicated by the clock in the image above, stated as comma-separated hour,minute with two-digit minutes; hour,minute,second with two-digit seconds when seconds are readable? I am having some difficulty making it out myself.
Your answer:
7,59,03
